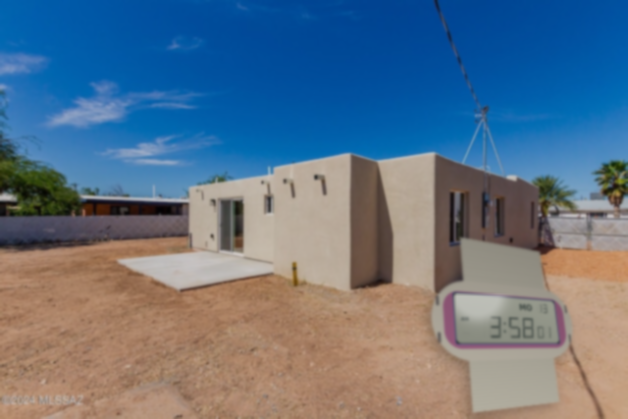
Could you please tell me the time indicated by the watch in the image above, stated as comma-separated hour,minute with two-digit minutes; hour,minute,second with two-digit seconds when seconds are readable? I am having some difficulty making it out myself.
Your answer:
3,58
